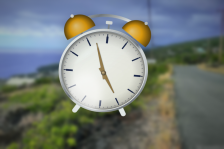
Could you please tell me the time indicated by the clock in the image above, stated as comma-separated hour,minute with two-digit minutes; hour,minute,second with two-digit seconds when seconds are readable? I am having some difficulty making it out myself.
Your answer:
4,57
